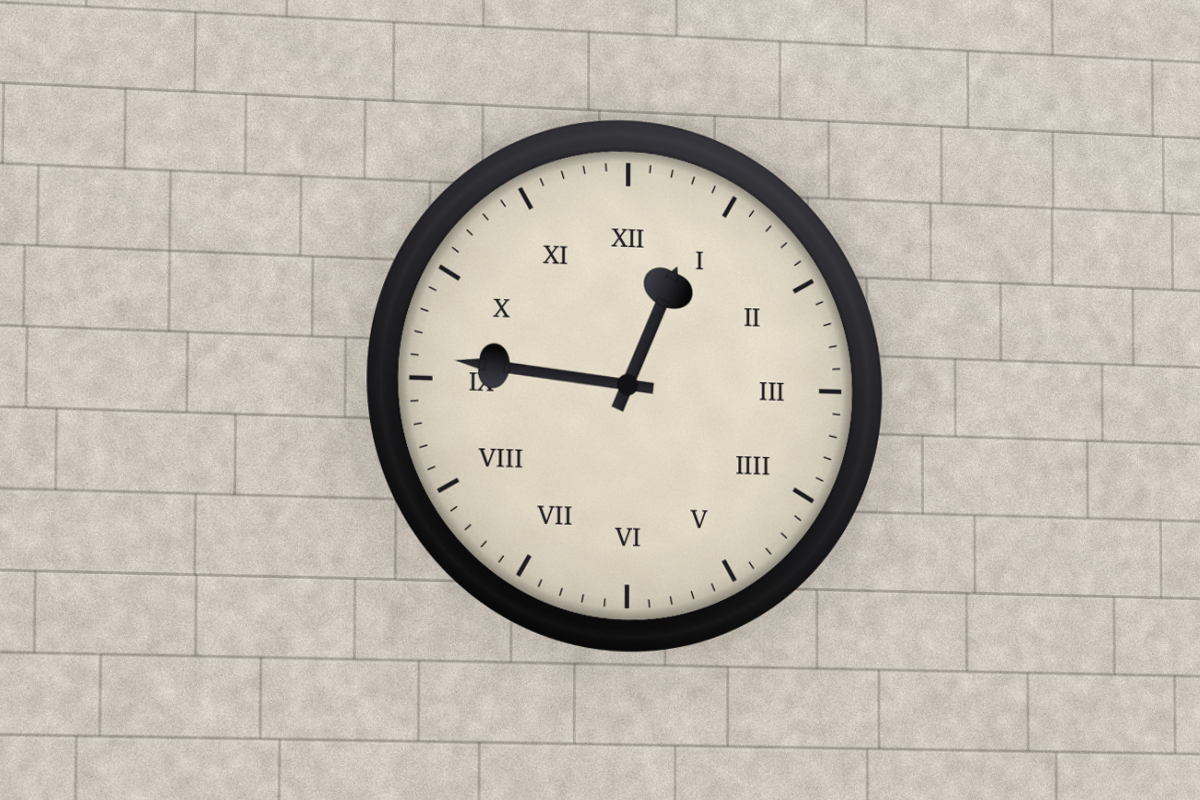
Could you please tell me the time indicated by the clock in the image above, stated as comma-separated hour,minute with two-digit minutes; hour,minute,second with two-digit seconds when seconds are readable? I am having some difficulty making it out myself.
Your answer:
12,46
